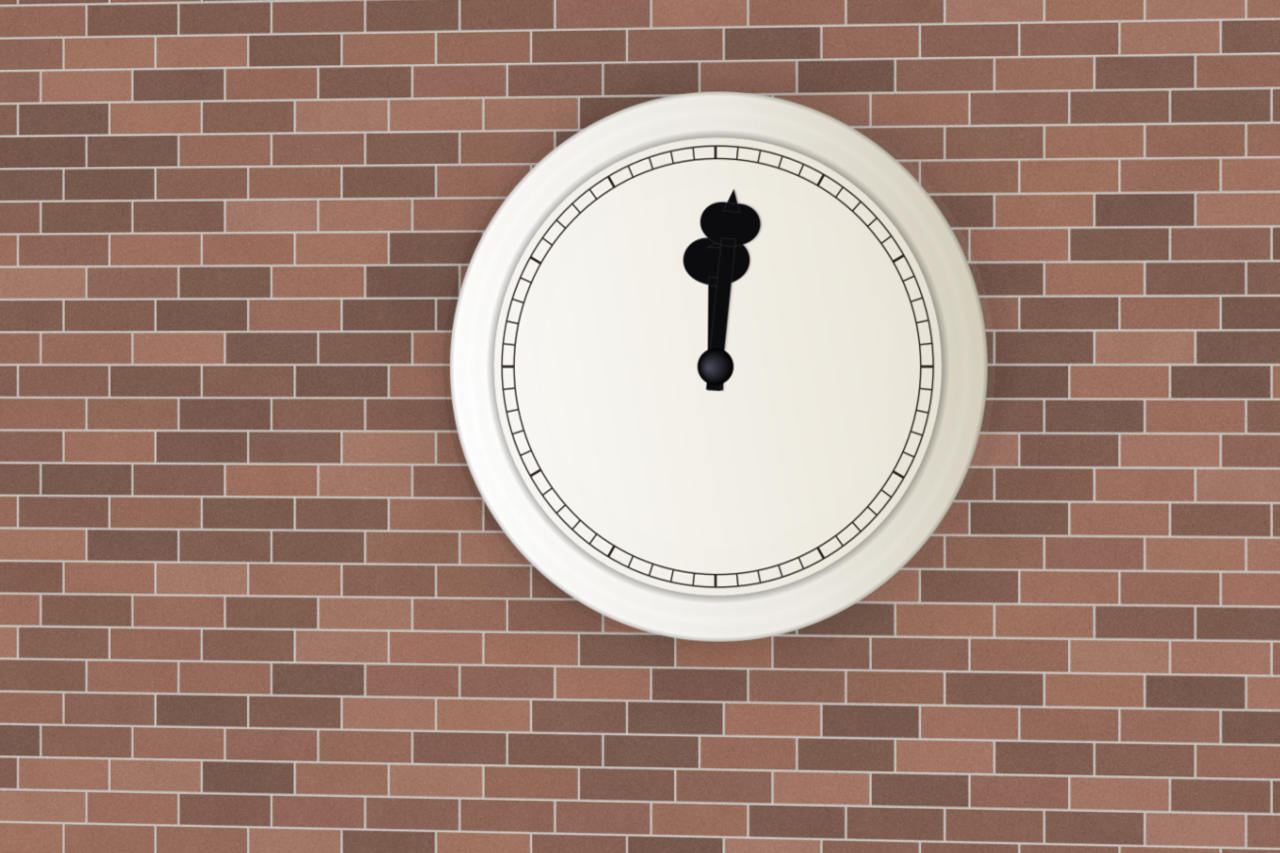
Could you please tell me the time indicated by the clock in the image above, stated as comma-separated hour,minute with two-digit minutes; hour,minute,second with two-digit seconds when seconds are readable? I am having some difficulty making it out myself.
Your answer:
12,01
